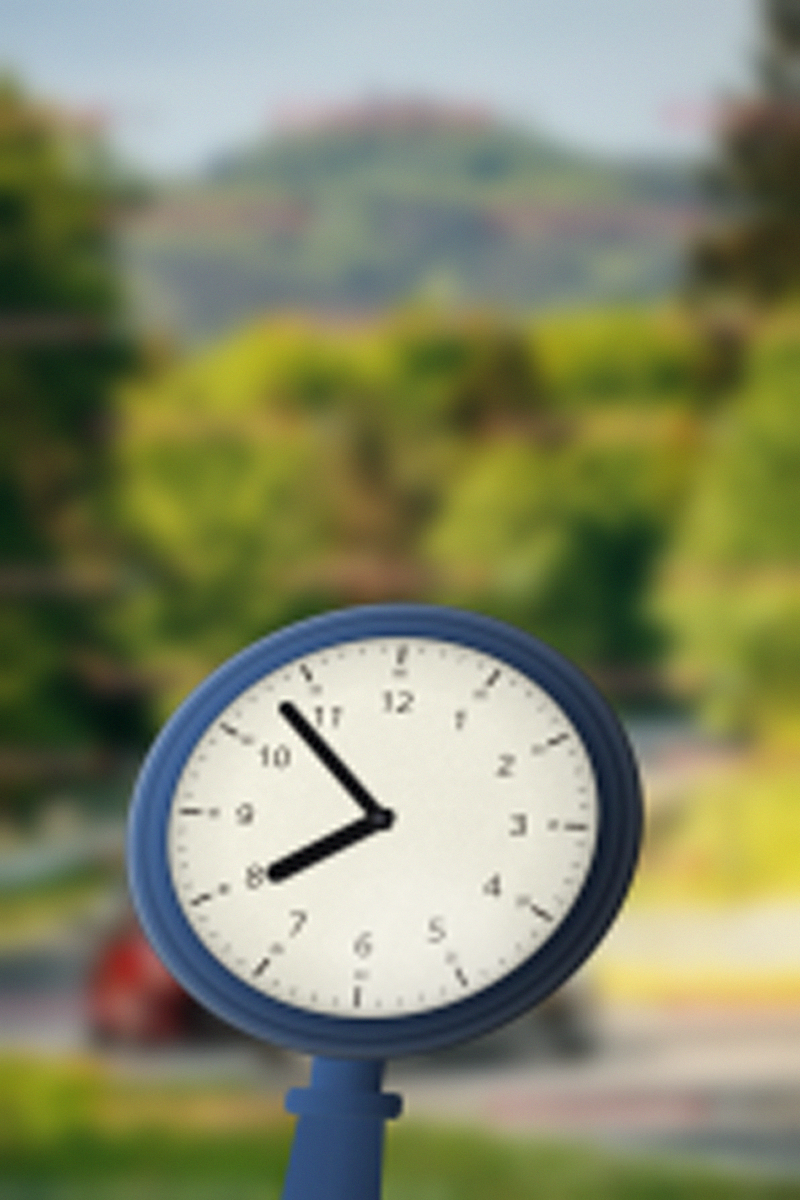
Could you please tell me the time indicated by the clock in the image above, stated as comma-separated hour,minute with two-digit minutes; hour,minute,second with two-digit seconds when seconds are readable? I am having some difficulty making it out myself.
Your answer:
7,53
